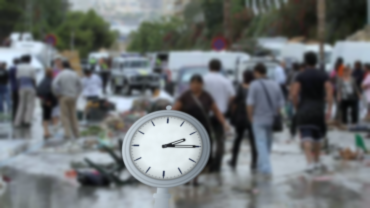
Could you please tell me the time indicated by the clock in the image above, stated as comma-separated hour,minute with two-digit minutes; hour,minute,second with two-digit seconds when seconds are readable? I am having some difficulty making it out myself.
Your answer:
2,15
